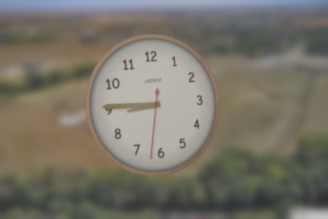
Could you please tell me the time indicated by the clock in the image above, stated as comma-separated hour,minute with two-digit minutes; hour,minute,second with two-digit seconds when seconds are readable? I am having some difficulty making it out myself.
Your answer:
8,45,32
